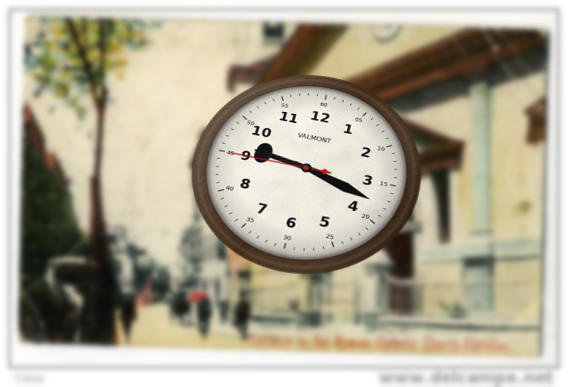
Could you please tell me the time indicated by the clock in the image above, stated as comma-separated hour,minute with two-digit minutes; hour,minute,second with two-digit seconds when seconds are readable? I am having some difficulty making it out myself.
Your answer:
9,17,45
